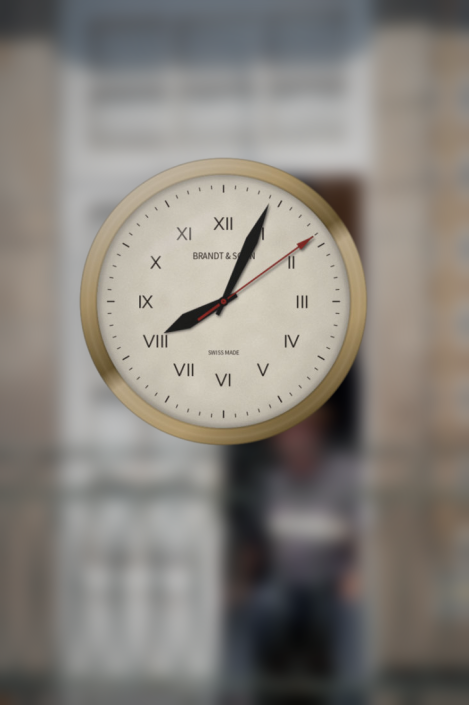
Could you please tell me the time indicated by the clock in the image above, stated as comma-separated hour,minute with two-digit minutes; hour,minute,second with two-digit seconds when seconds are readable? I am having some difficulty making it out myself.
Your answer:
8,04,09
